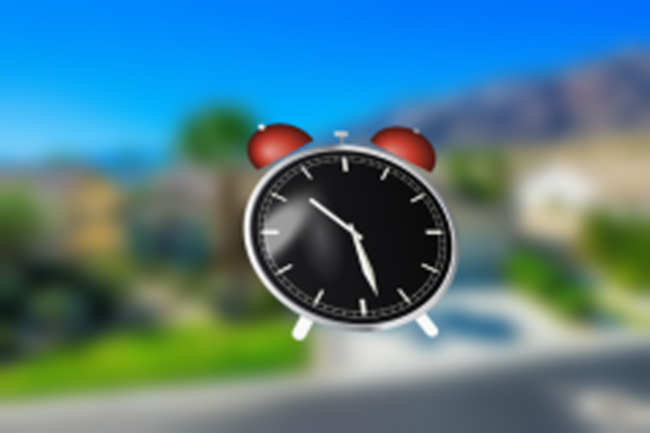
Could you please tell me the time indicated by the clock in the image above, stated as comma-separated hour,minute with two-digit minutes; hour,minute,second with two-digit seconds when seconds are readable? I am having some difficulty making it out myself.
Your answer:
10,28
